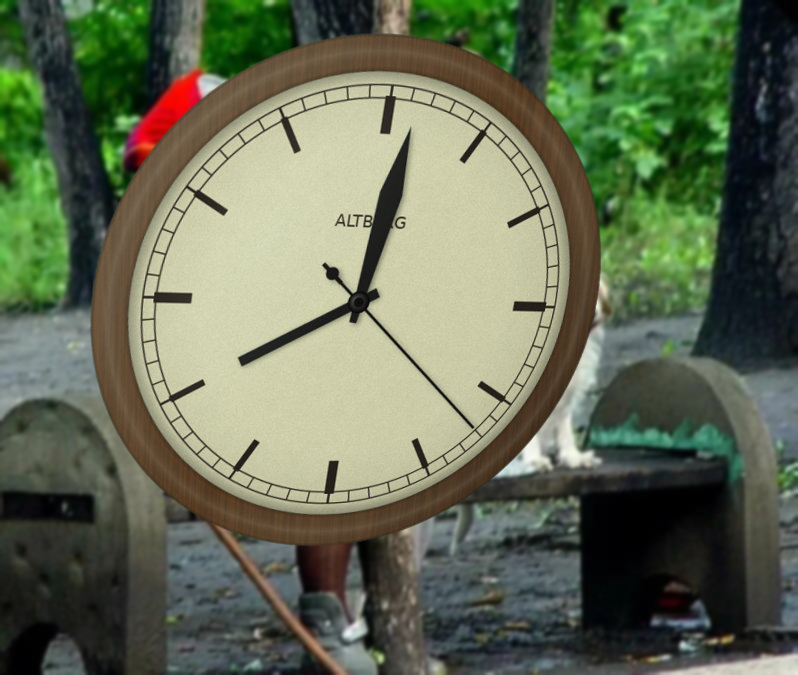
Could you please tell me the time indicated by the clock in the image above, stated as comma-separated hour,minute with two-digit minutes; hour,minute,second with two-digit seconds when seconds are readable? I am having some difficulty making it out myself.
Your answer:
8,01,22
